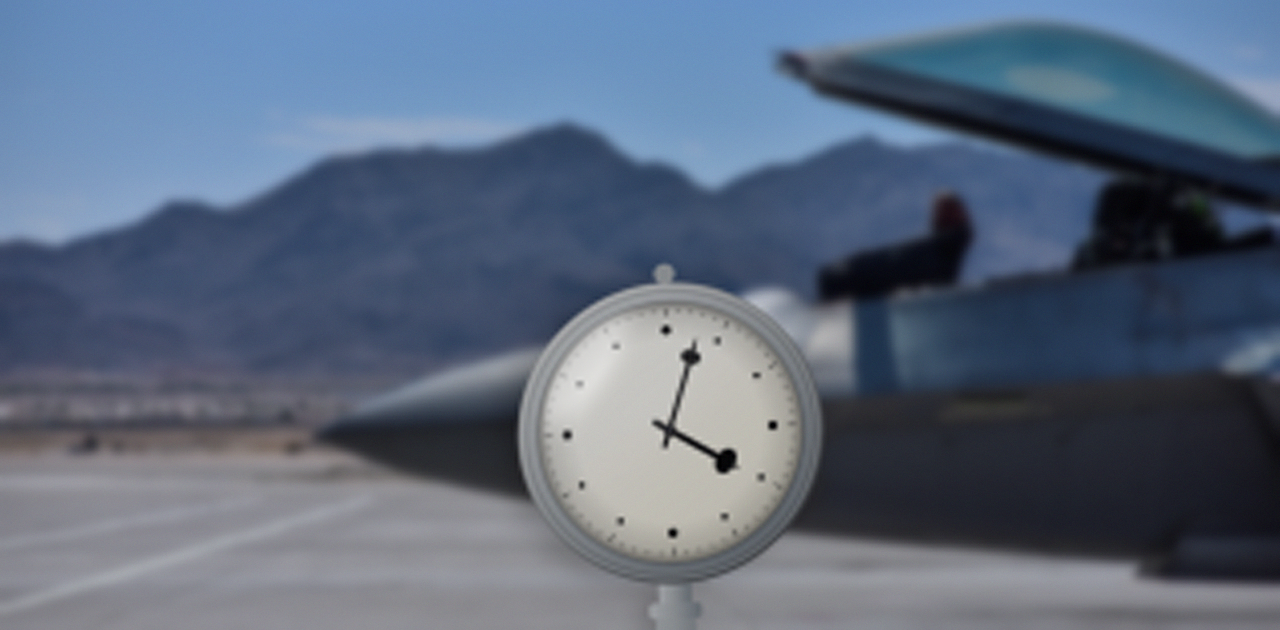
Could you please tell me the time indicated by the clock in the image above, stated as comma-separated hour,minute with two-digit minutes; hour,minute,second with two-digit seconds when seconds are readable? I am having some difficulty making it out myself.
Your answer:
4,03
